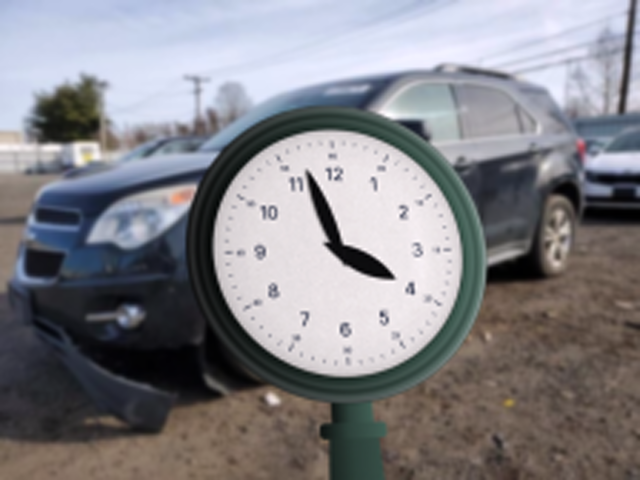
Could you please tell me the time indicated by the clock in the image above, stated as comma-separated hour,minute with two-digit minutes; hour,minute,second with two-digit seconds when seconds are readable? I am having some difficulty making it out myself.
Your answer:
3,57
